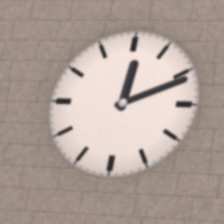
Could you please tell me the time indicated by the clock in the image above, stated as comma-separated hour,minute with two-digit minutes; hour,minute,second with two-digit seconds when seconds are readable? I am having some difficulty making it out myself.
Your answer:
12,11
